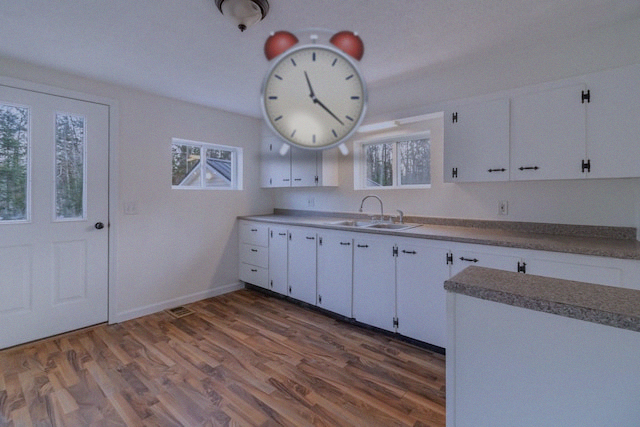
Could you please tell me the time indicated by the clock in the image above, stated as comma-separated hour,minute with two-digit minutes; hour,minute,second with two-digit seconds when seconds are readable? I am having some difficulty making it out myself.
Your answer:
11,22
